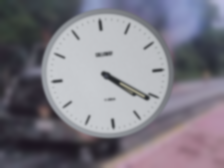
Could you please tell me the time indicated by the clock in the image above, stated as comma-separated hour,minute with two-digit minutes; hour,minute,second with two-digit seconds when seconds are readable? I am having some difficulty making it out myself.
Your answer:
4,21
